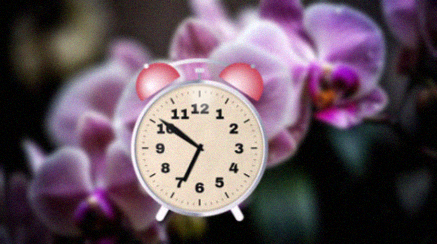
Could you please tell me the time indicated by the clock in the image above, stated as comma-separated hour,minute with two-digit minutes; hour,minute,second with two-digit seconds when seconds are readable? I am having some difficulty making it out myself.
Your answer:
6,51
